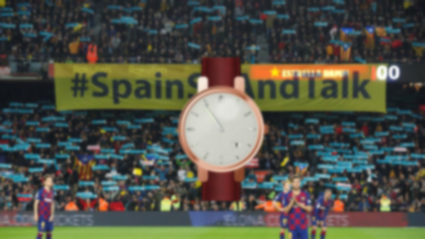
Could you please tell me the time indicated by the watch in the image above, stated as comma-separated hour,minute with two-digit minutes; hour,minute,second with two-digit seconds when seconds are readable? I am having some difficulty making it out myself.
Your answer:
10,54
